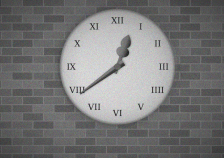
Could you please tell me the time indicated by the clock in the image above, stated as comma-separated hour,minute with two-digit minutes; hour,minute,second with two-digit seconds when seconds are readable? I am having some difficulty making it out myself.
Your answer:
12,39
